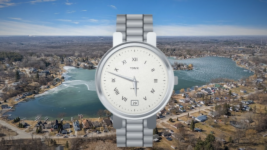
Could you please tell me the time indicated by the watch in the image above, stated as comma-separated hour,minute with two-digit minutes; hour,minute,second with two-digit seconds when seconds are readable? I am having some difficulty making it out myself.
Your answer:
5,48
